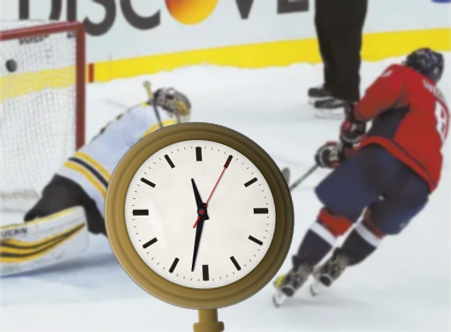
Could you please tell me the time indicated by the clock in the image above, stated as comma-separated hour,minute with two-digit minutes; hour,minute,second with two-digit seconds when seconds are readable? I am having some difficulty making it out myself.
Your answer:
11,32,05
